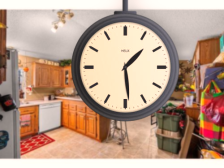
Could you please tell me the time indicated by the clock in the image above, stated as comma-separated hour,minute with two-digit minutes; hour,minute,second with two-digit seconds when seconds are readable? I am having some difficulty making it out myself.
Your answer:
1,29
